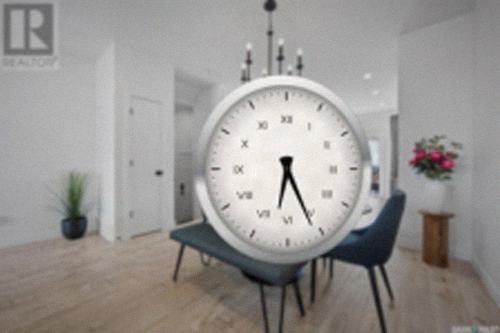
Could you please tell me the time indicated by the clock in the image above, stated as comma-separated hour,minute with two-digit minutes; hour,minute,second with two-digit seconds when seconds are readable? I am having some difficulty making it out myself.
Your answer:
6,26
